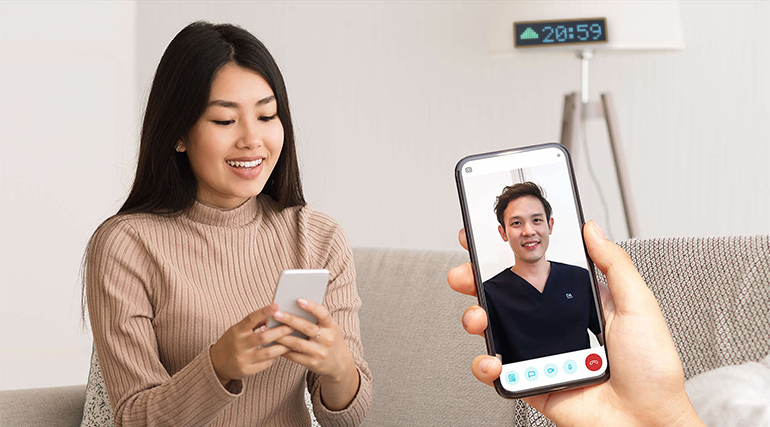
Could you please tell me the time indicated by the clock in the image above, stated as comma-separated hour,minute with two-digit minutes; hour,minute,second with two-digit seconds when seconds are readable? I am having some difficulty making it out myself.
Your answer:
20,59
